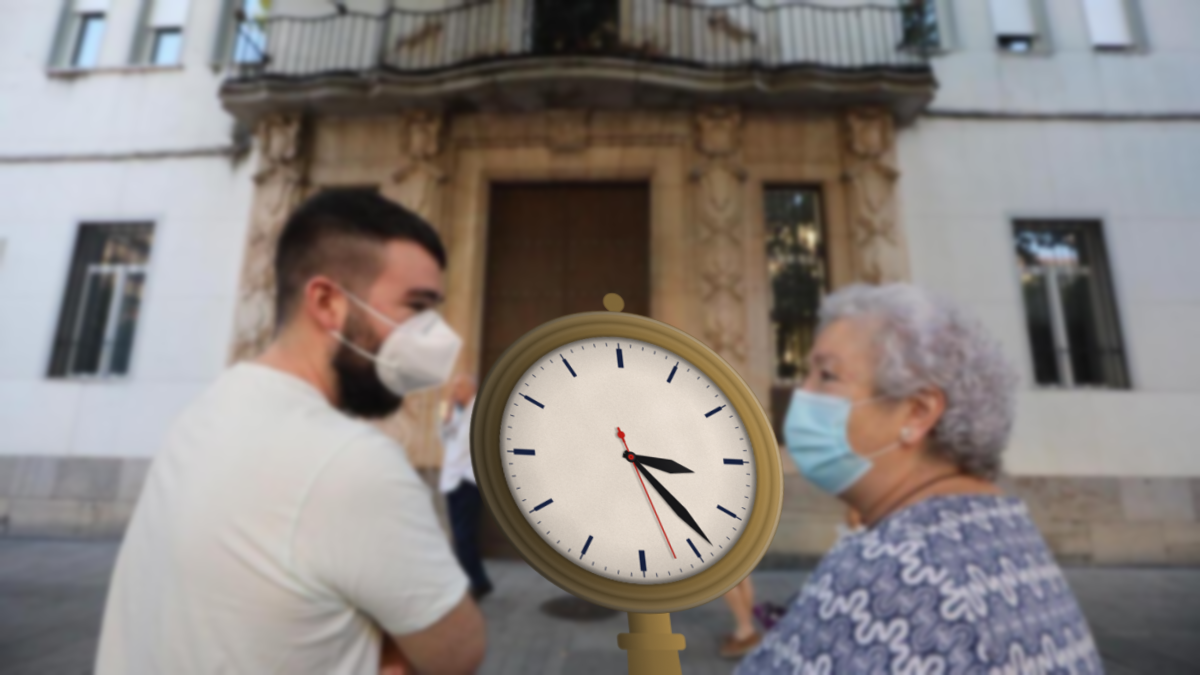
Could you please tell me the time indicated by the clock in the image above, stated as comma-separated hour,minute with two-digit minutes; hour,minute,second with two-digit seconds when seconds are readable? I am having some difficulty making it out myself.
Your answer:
3,23,27
